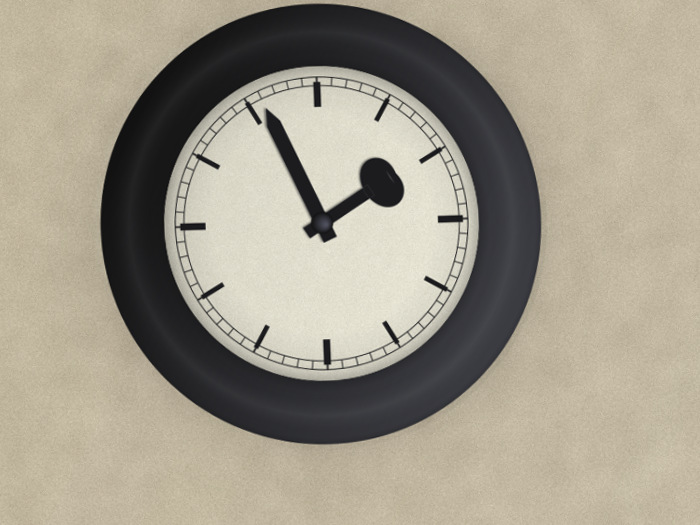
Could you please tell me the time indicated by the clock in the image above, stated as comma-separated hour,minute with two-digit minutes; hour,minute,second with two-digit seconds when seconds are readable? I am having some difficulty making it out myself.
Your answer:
1,56
